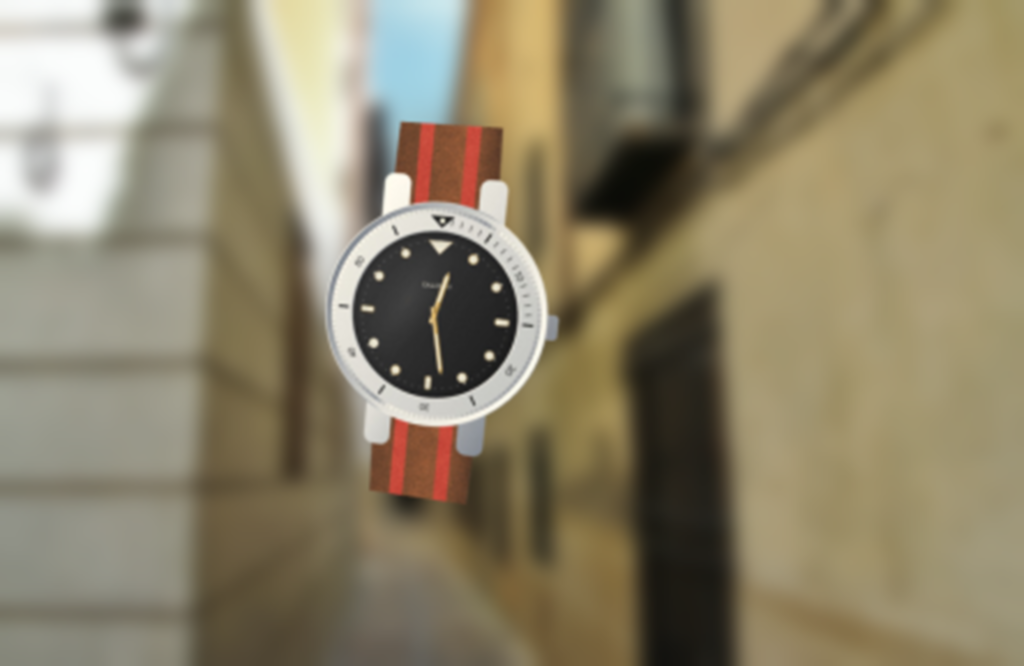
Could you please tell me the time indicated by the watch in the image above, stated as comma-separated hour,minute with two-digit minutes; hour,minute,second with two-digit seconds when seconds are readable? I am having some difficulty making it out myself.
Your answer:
12,28
